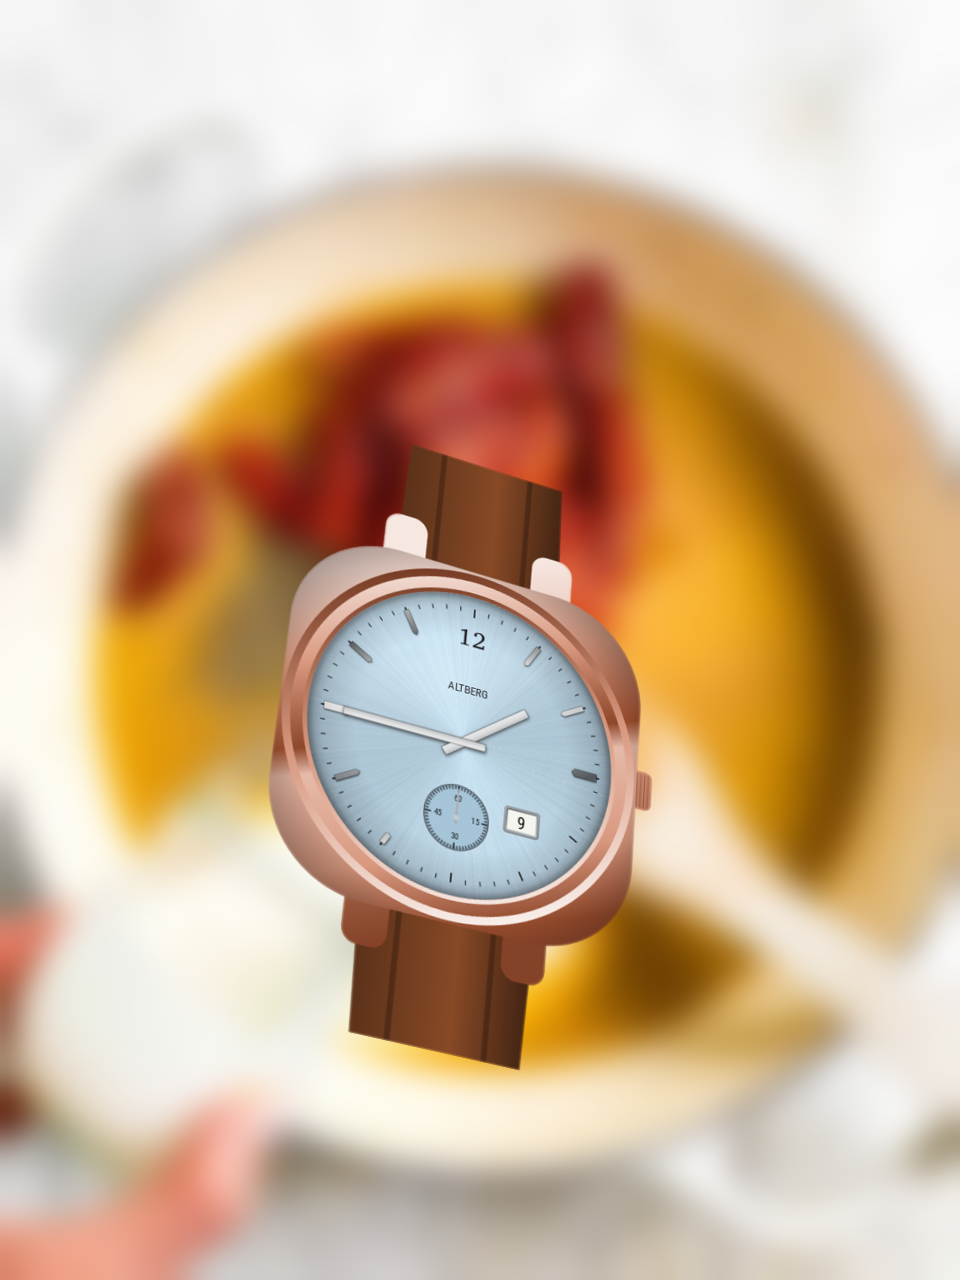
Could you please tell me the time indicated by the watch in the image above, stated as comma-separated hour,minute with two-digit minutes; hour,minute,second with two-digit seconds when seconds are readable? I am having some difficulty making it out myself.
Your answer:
1,45
